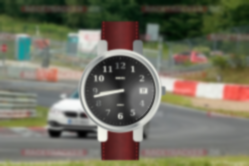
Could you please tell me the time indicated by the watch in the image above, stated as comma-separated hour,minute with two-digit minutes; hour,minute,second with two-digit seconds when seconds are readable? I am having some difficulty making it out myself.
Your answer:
8,43
